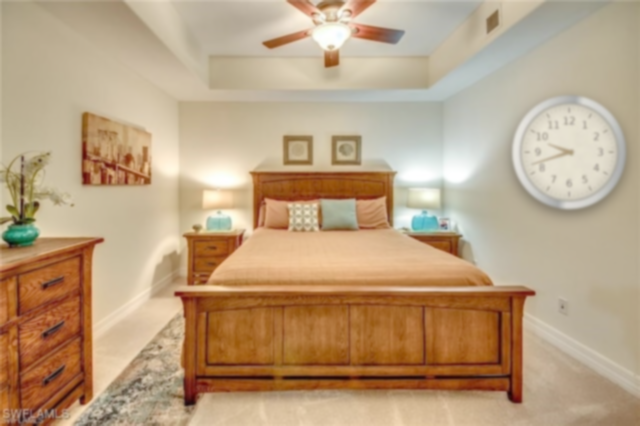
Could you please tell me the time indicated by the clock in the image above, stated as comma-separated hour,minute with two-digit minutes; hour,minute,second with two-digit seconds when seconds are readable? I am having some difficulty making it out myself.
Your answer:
9,42
